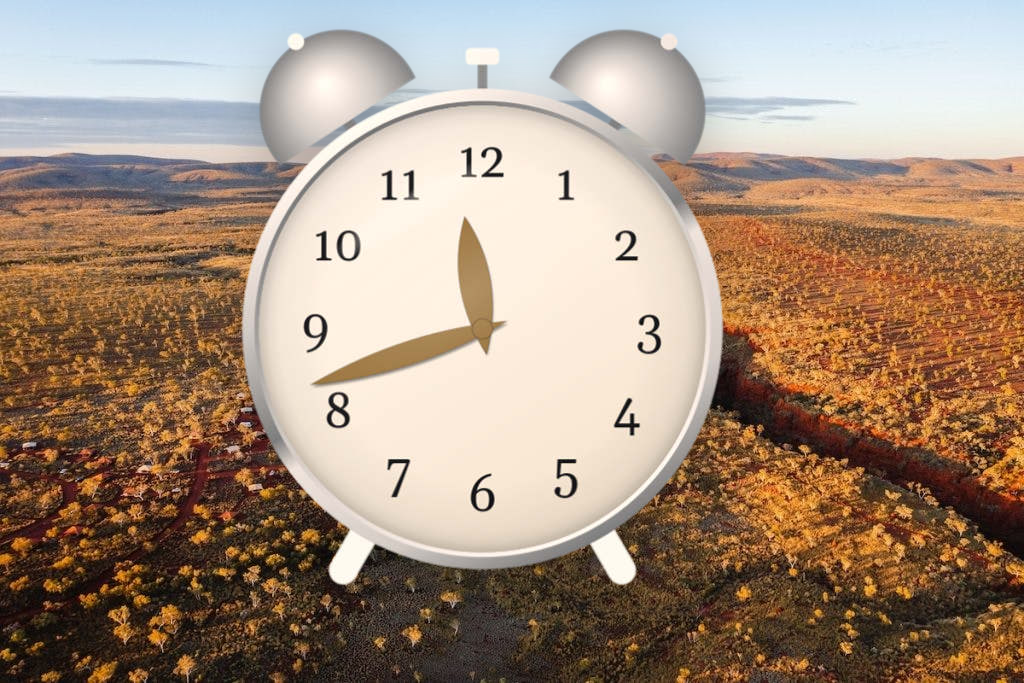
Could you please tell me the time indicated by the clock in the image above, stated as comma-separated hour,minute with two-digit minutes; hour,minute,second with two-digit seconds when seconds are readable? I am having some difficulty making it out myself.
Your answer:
11,42
